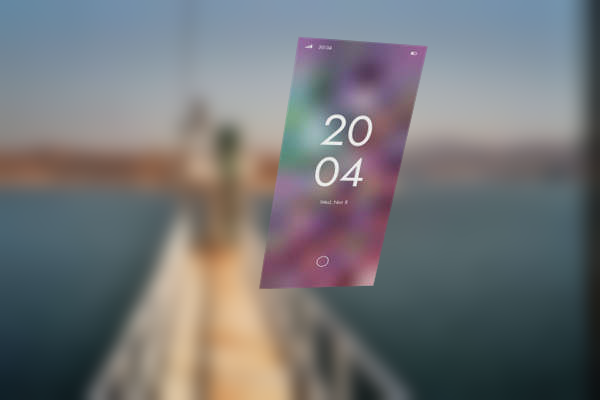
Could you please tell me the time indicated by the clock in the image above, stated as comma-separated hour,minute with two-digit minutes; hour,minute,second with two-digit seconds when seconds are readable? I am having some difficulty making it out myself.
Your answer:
20,04
